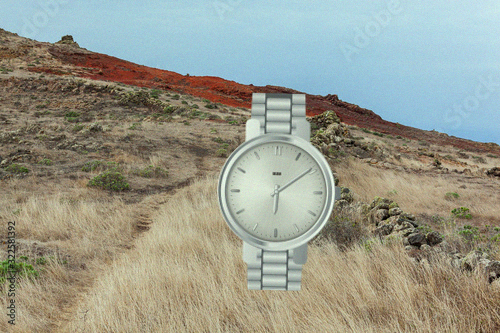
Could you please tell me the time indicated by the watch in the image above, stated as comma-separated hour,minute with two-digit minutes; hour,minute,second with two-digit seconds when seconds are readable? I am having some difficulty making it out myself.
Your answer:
6,09
